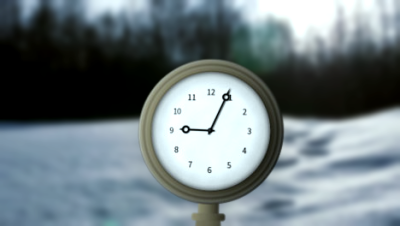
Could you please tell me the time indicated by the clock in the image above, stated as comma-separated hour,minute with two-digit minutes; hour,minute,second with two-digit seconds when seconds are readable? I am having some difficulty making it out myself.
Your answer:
9,04
